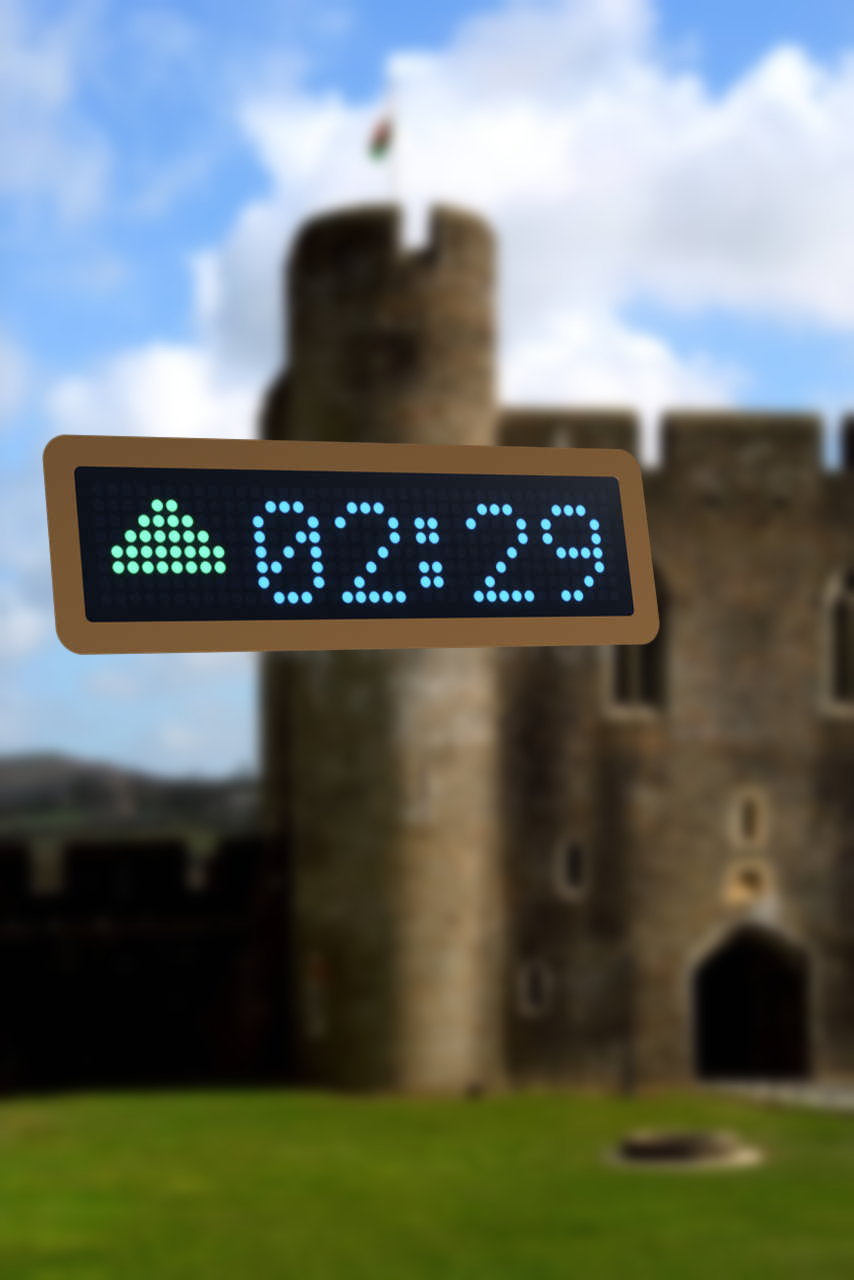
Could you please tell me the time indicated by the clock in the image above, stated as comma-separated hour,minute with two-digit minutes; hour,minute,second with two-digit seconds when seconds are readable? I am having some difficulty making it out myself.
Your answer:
2,29
